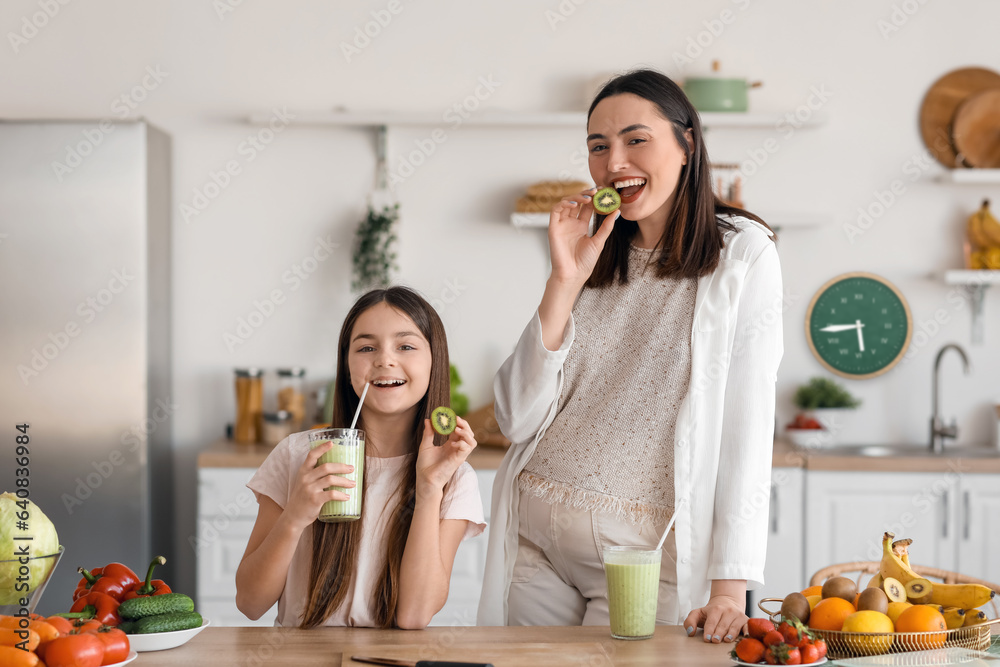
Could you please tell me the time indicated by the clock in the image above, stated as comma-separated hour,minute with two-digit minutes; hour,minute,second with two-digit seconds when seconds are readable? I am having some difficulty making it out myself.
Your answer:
5,44
